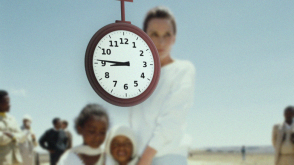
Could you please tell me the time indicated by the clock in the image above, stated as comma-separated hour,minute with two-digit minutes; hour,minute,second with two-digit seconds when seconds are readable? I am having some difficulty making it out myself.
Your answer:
8,46
